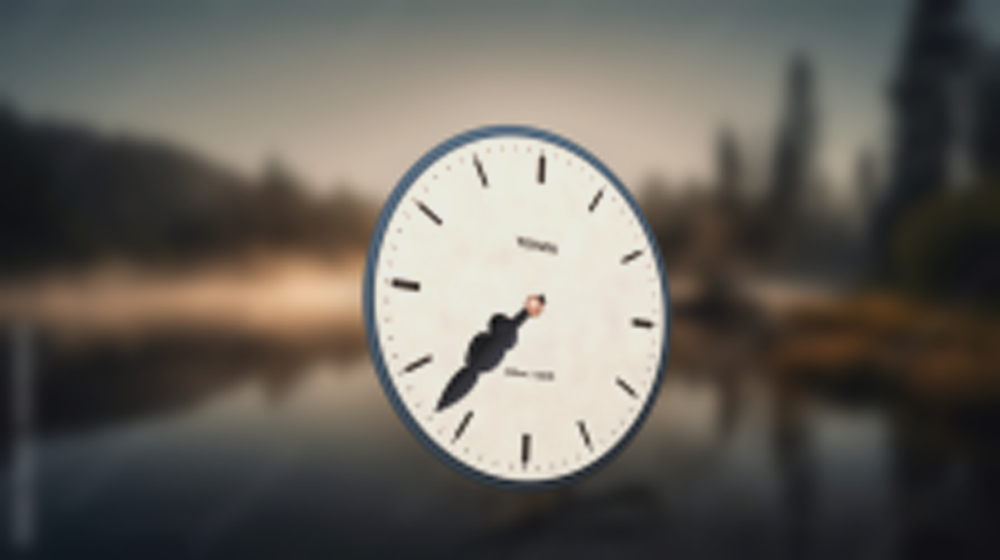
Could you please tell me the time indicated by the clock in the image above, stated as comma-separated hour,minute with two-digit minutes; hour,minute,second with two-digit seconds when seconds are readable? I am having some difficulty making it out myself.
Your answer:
7,37
